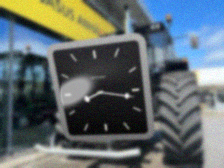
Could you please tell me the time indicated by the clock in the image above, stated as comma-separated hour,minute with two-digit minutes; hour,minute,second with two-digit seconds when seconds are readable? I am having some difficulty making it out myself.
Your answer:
8,17
